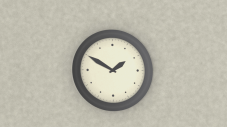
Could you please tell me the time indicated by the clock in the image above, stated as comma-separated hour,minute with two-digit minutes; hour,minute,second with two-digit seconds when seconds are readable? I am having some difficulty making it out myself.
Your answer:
1,50
